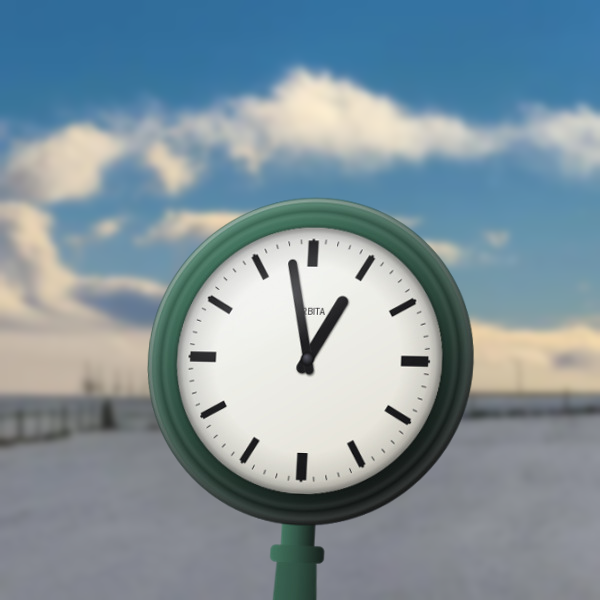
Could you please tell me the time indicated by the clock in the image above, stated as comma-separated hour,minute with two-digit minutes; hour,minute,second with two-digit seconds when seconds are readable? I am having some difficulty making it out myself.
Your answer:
12,58
